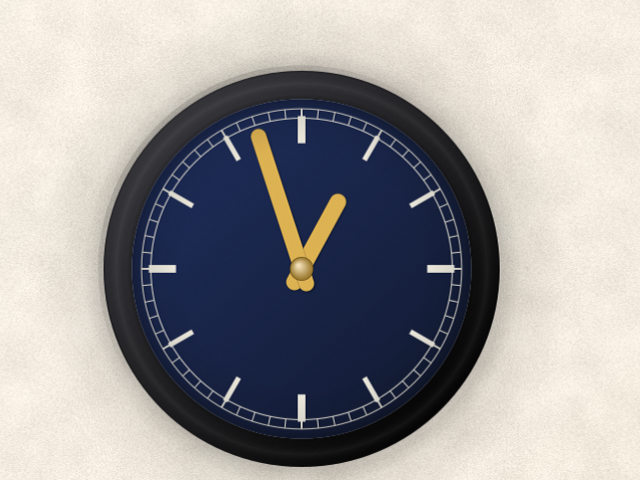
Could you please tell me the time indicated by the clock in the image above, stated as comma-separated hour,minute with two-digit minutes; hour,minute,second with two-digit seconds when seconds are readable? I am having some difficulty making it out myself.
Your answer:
12,57
